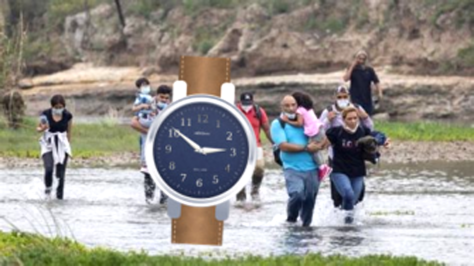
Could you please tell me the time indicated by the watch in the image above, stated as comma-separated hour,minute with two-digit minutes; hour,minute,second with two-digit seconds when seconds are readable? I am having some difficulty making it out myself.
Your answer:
2,51
